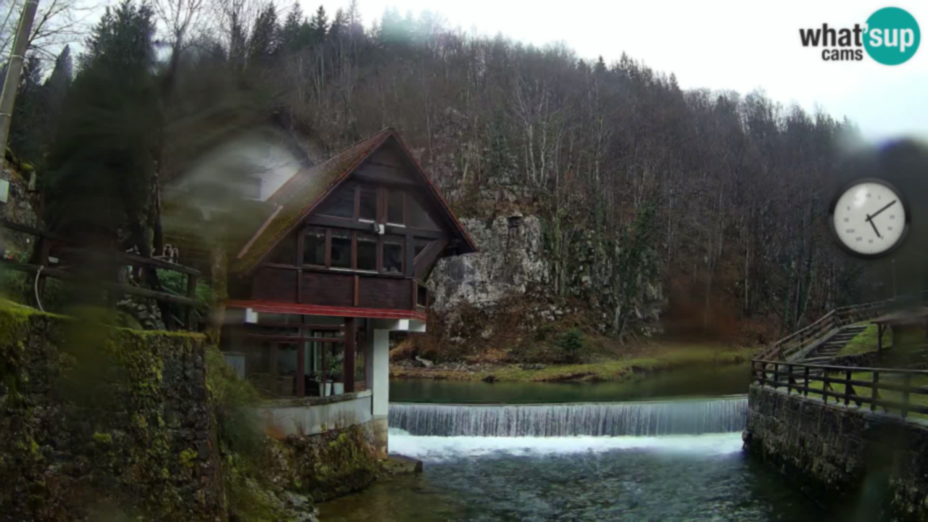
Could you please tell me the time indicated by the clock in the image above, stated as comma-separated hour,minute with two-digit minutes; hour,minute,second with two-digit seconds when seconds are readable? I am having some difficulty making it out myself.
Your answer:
5,10
